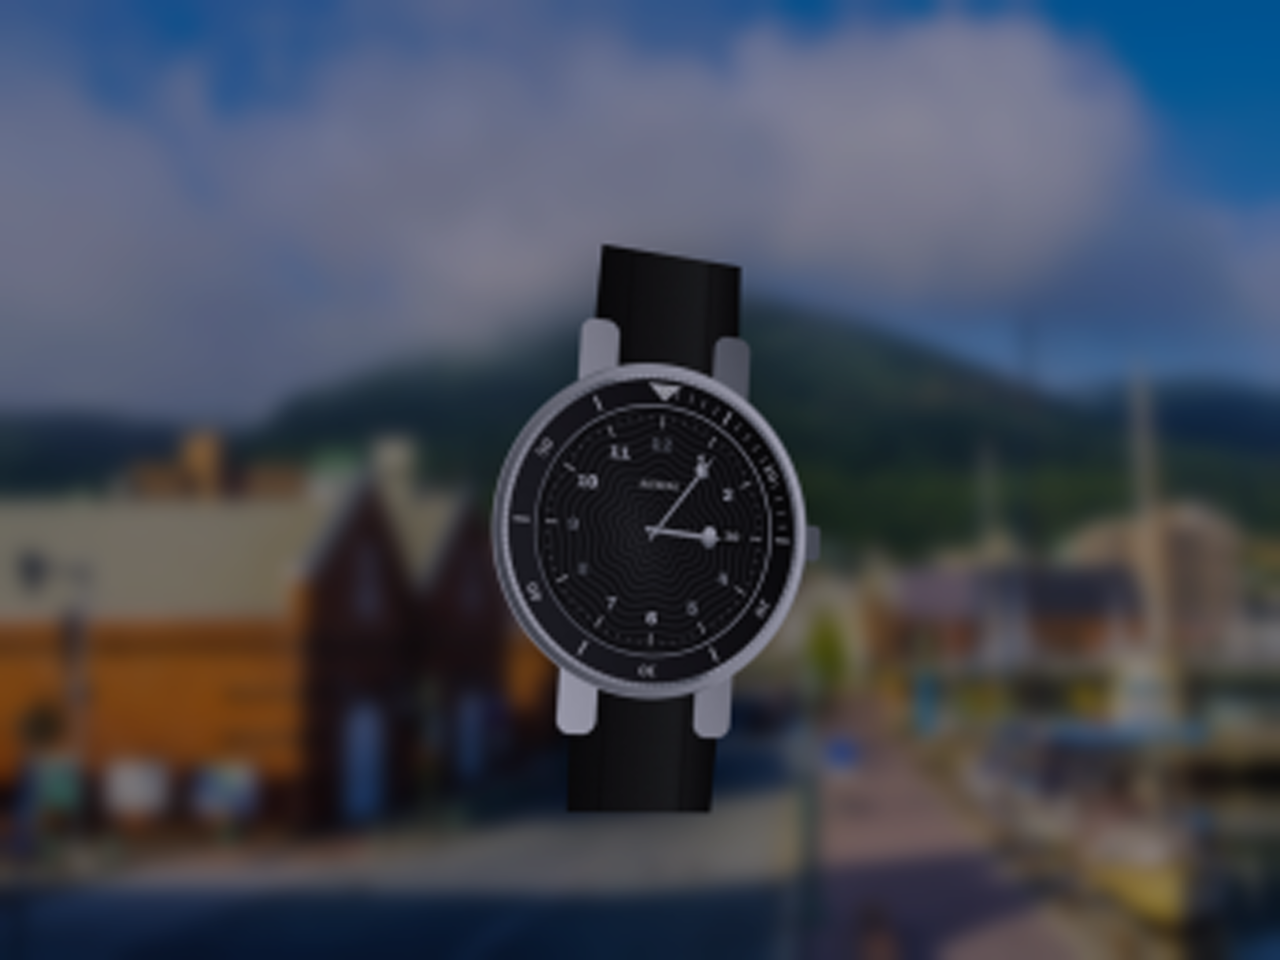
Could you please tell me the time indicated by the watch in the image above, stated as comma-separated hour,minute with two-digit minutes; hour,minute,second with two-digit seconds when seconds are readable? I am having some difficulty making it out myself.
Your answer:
3,06
